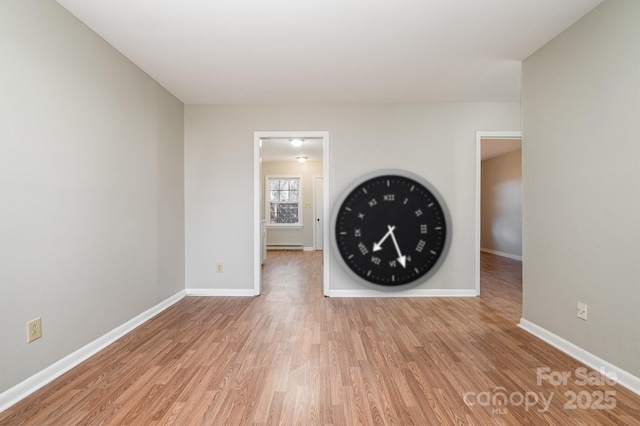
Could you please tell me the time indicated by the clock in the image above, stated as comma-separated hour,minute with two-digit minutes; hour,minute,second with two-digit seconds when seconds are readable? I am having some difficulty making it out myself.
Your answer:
7,27
